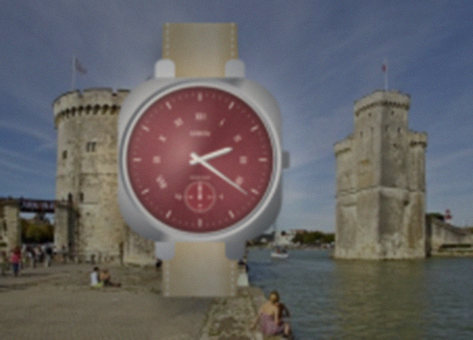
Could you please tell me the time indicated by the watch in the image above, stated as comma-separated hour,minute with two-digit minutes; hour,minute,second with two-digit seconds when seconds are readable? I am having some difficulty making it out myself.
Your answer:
2,21
